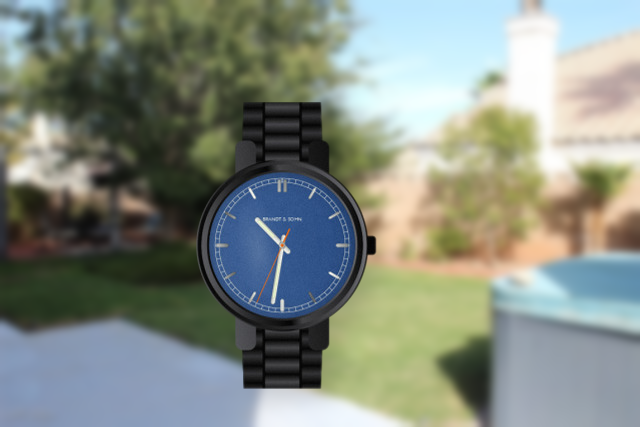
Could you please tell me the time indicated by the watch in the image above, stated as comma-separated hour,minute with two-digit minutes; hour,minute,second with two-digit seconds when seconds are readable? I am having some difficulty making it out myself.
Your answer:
10,31,34
